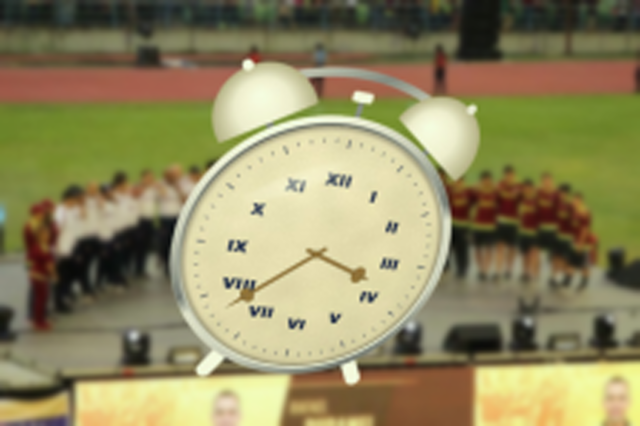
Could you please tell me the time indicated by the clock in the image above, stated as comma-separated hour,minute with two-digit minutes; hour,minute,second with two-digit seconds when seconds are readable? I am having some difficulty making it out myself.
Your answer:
3,38
